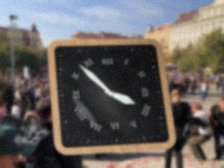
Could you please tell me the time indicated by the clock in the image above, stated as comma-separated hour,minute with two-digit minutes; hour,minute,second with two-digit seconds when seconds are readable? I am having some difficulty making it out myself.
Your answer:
3,53
